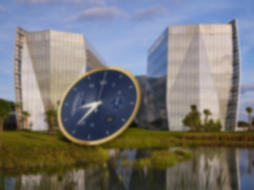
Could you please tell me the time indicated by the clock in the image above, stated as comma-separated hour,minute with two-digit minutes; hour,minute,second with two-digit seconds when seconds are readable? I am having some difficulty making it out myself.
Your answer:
8,36
